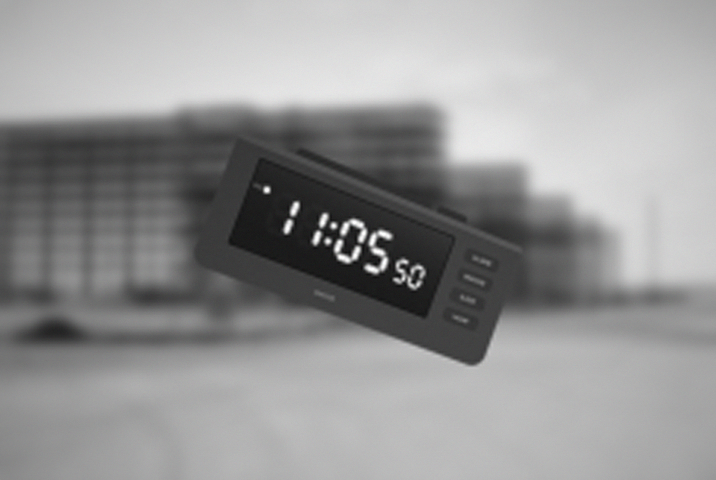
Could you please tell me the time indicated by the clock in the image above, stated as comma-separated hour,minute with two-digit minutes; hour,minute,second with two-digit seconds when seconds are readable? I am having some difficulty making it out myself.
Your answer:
11,05,50
